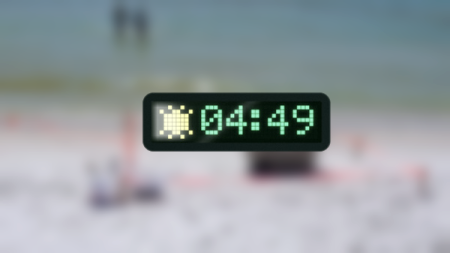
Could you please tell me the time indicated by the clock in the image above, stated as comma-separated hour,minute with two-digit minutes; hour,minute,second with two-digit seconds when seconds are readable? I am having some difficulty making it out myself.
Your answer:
4,49
